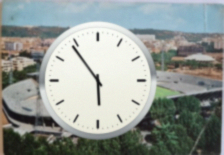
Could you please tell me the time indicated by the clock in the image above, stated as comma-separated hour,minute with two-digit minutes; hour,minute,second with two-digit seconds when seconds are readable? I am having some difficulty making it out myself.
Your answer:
5,54
